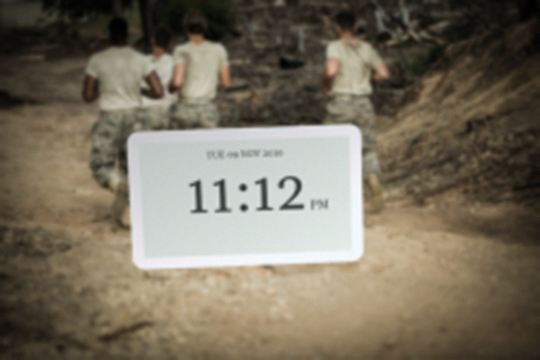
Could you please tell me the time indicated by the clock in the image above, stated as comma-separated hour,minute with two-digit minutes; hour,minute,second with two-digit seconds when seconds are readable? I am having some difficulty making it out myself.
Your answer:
11,12
